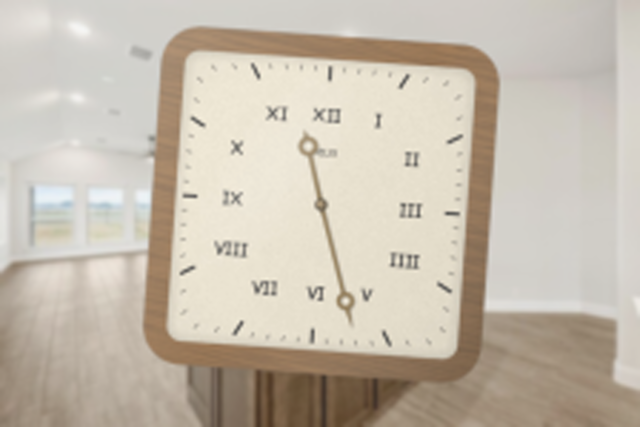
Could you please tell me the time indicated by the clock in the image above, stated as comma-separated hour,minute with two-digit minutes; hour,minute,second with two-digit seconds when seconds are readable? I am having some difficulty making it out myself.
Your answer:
11,27
